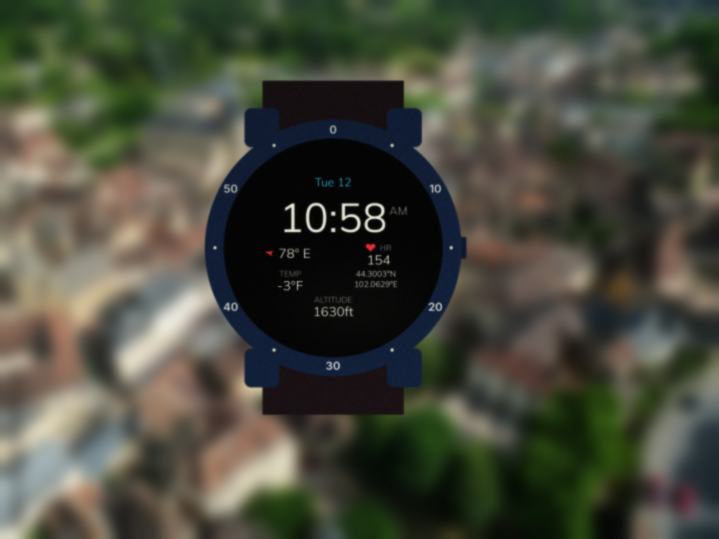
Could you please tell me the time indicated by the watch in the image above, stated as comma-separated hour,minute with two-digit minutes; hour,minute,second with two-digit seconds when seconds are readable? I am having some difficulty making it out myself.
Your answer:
10,58
